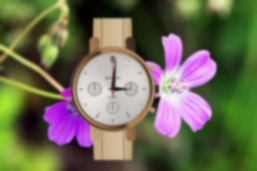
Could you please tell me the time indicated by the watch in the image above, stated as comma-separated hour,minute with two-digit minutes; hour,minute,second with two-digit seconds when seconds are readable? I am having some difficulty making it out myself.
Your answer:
3,01
